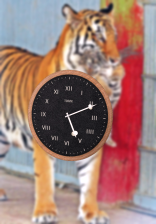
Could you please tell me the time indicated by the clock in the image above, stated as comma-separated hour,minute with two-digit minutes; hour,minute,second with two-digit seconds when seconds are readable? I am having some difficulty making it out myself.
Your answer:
5,11
